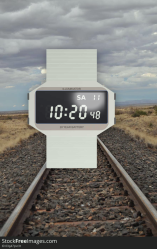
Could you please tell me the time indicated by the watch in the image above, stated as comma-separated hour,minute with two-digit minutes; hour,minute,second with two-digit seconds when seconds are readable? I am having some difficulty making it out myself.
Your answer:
10,20,48
